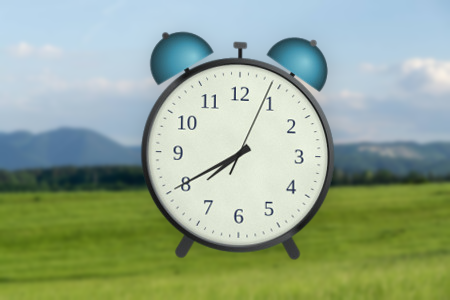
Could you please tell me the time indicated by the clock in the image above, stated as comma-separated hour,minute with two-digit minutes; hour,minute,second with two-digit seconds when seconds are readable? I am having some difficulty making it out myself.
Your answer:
7,40,04
